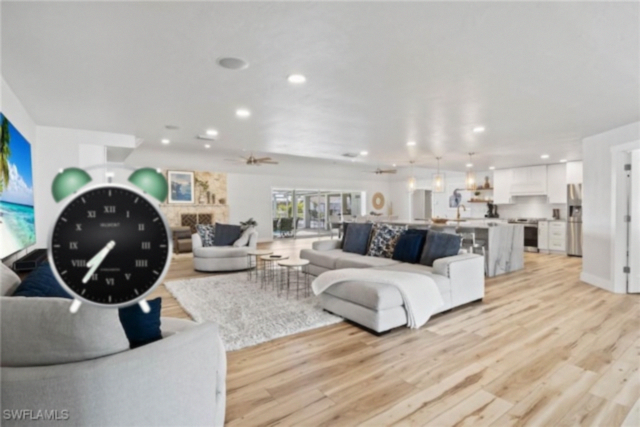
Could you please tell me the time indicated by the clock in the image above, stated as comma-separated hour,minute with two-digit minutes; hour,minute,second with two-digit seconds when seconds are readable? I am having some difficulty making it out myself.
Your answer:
7,36
